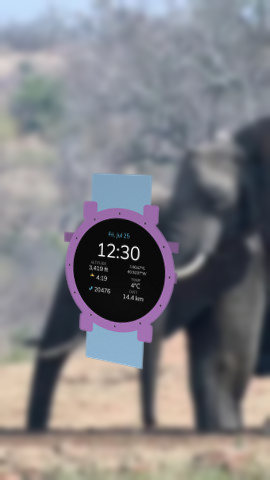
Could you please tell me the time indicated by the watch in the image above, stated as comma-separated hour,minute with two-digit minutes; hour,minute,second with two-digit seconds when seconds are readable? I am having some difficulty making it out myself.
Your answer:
12,30
